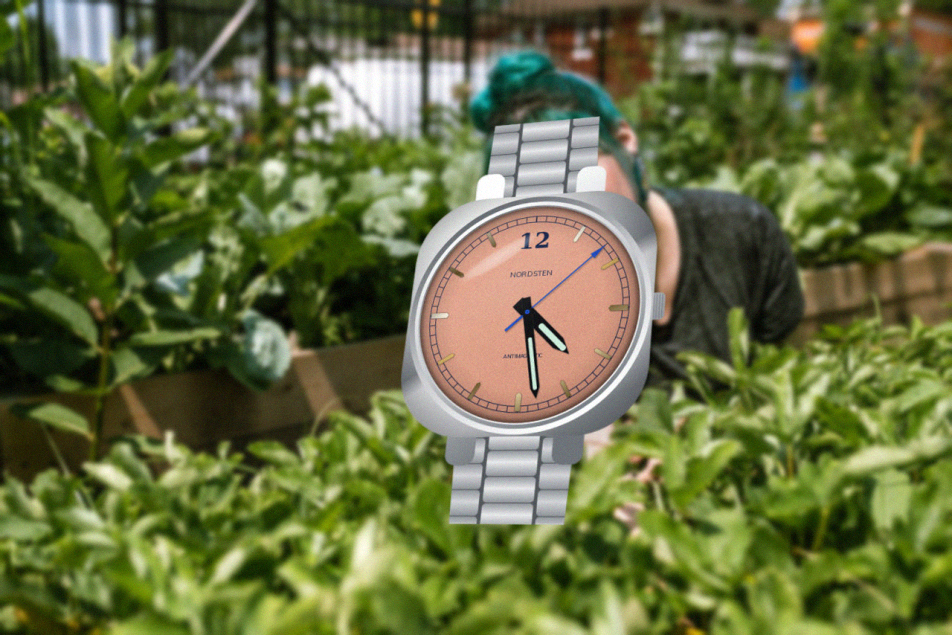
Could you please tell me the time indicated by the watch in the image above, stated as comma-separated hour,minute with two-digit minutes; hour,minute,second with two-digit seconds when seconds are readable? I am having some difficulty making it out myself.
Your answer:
4,28,08
